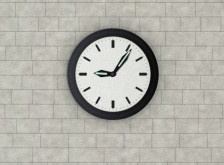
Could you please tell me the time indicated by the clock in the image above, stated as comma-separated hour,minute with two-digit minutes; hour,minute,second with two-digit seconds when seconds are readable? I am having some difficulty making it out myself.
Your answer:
9,06
